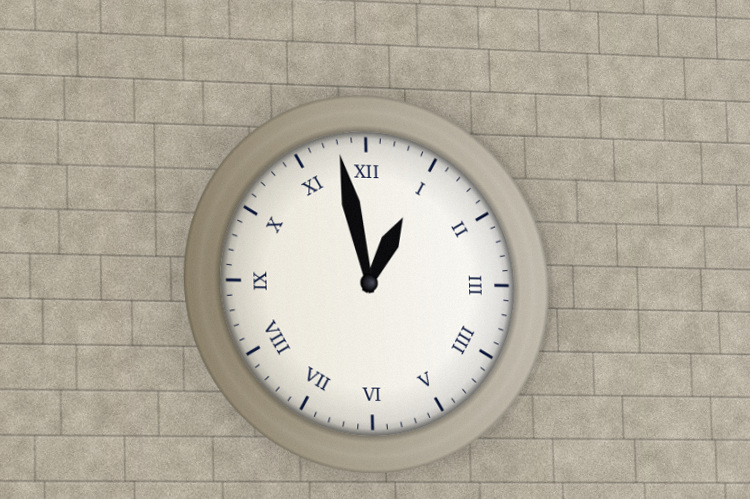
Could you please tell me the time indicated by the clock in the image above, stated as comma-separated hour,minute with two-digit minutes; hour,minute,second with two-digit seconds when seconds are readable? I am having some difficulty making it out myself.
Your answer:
12,58
